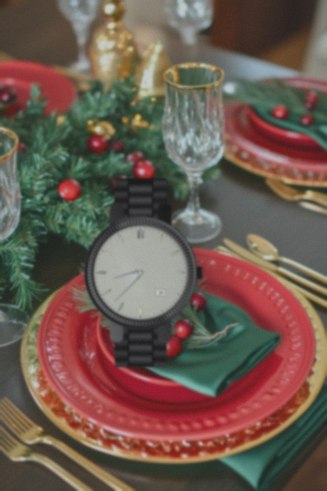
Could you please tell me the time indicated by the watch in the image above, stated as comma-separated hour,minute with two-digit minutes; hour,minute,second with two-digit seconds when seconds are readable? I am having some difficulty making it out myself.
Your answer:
8,37
